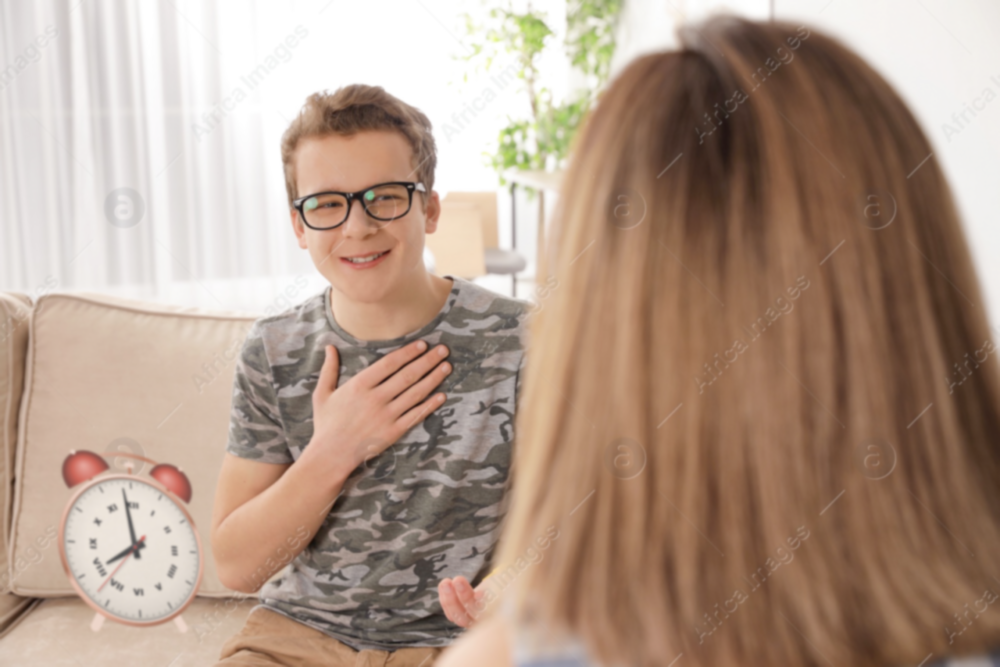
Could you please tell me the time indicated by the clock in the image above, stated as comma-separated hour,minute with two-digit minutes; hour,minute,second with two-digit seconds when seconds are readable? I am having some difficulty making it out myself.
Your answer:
7,58,37
